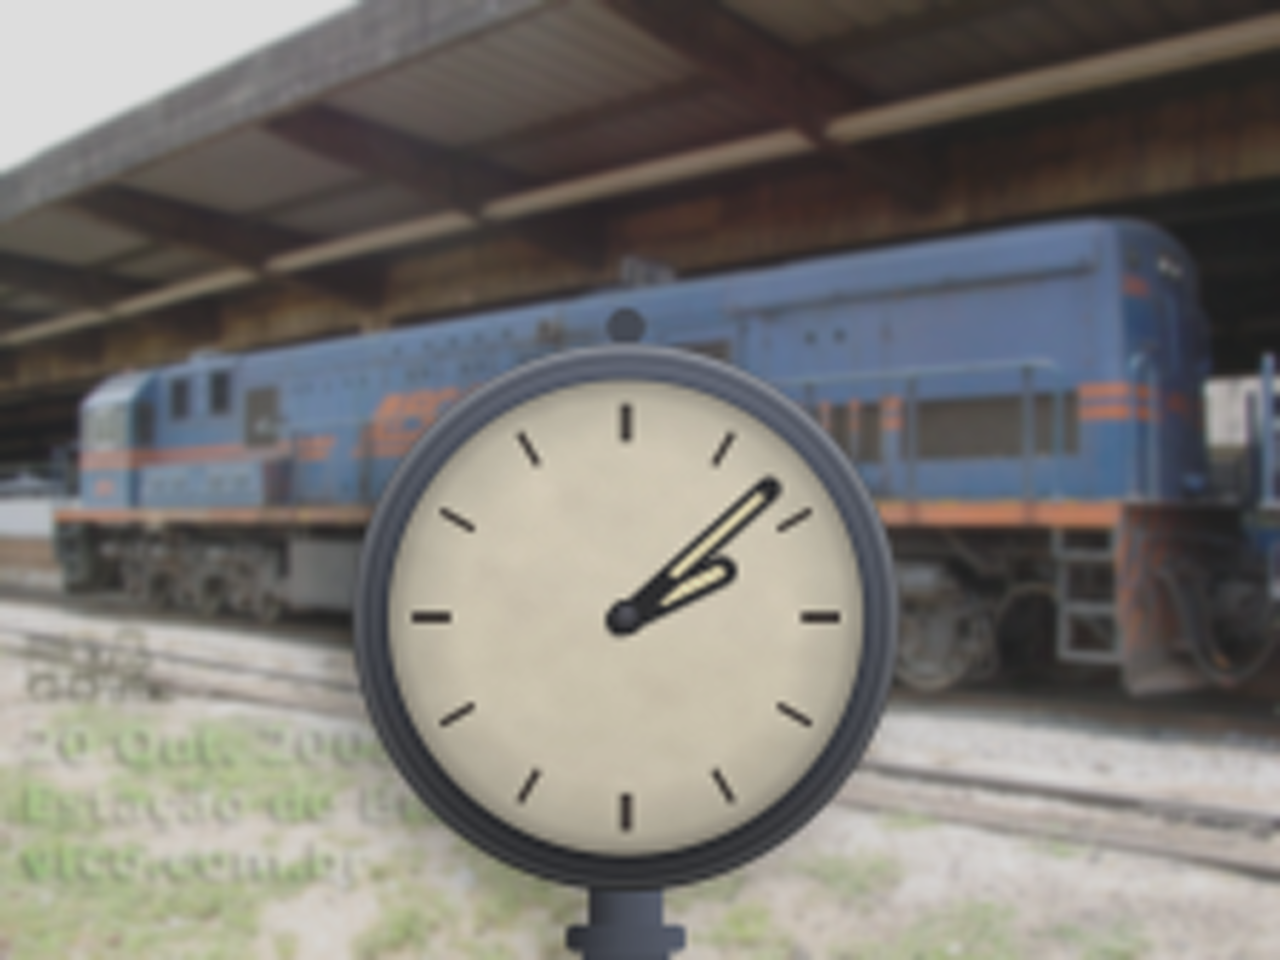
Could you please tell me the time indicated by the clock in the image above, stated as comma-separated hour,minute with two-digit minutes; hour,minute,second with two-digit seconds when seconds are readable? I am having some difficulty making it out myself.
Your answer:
2,08
